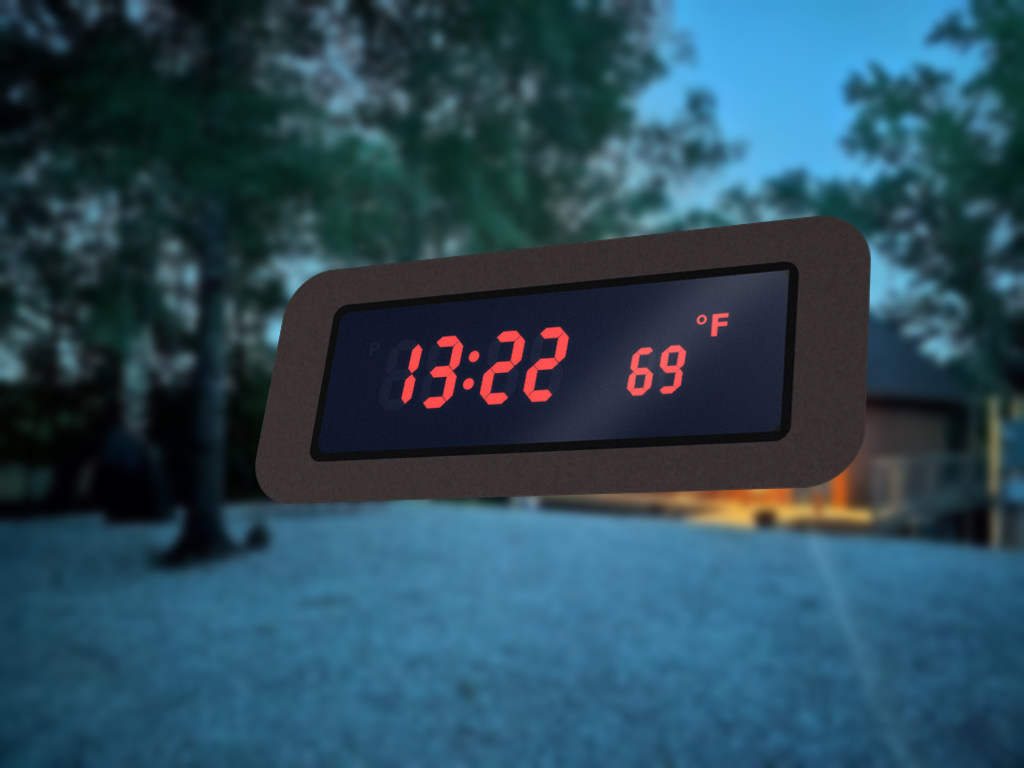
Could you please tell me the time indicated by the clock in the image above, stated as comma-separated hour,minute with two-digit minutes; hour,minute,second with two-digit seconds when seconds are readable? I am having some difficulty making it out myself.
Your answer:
13,22
